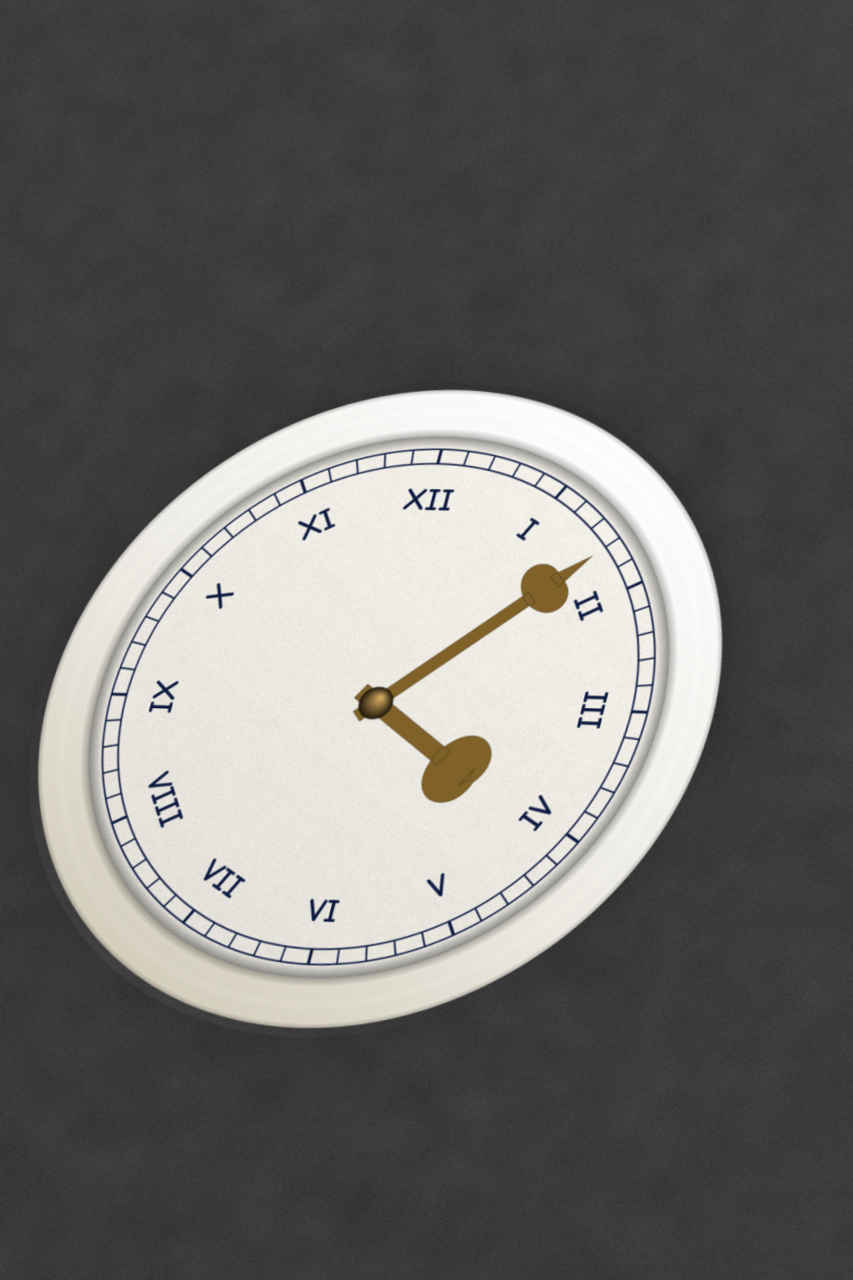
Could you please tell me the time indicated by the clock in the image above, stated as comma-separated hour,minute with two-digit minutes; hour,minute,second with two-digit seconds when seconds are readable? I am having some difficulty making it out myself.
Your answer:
4,08
